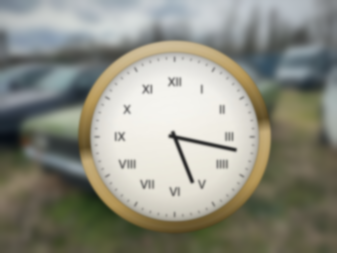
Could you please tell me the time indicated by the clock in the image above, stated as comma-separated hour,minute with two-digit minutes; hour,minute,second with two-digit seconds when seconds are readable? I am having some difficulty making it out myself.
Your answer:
5,17
